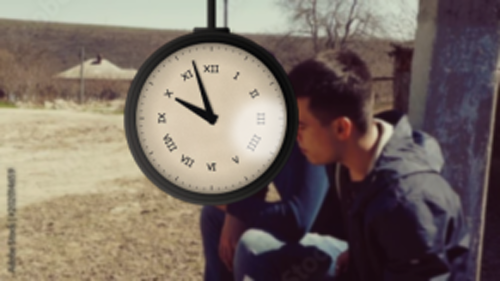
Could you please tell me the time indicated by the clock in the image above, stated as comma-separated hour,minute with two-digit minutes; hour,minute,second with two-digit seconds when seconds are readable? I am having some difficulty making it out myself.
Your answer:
9,57
